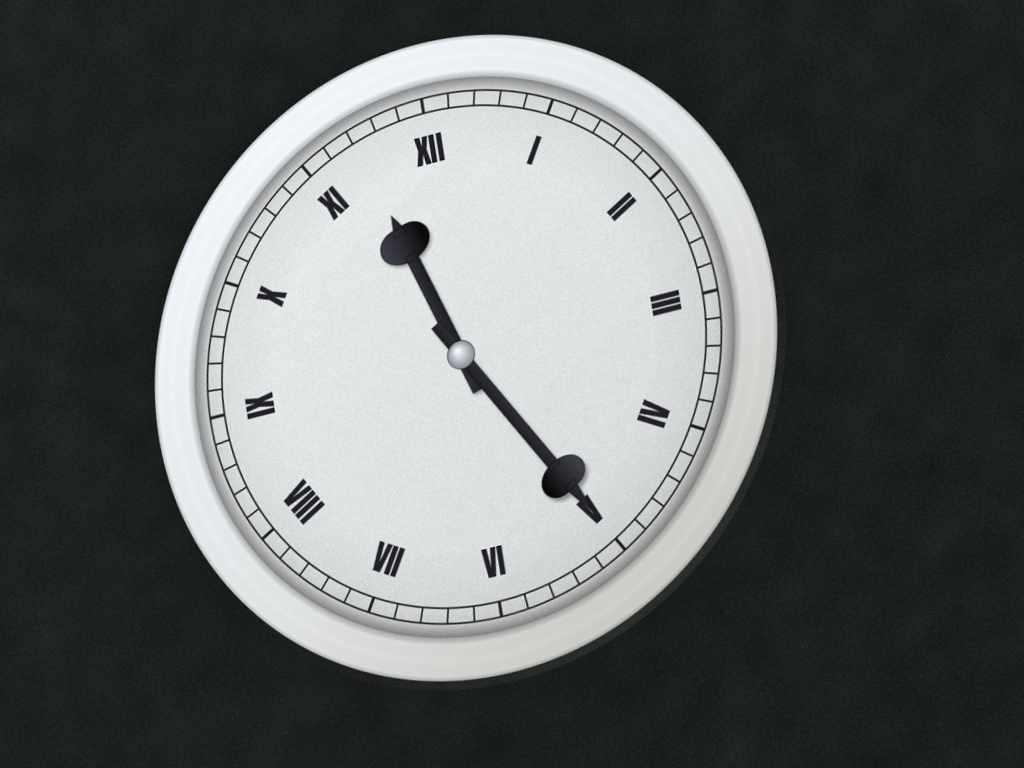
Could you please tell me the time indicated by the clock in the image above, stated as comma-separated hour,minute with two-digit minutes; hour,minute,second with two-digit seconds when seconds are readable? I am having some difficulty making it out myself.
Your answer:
11,25
